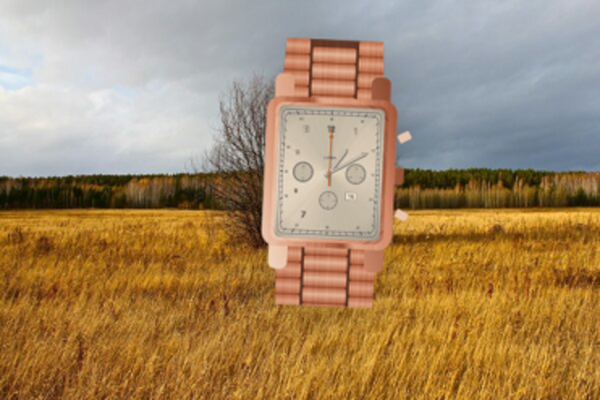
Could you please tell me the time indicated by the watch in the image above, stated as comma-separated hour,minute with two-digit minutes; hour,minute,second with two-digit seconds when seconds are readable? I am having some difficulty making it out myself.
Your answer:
1,10
